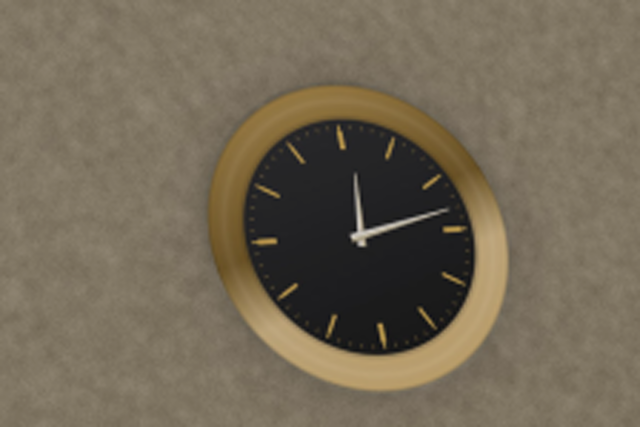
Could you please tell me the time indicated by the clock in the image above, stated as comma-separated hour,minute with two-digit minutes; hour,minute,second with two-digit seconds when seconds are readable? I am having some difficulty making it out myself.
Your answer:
12,13
